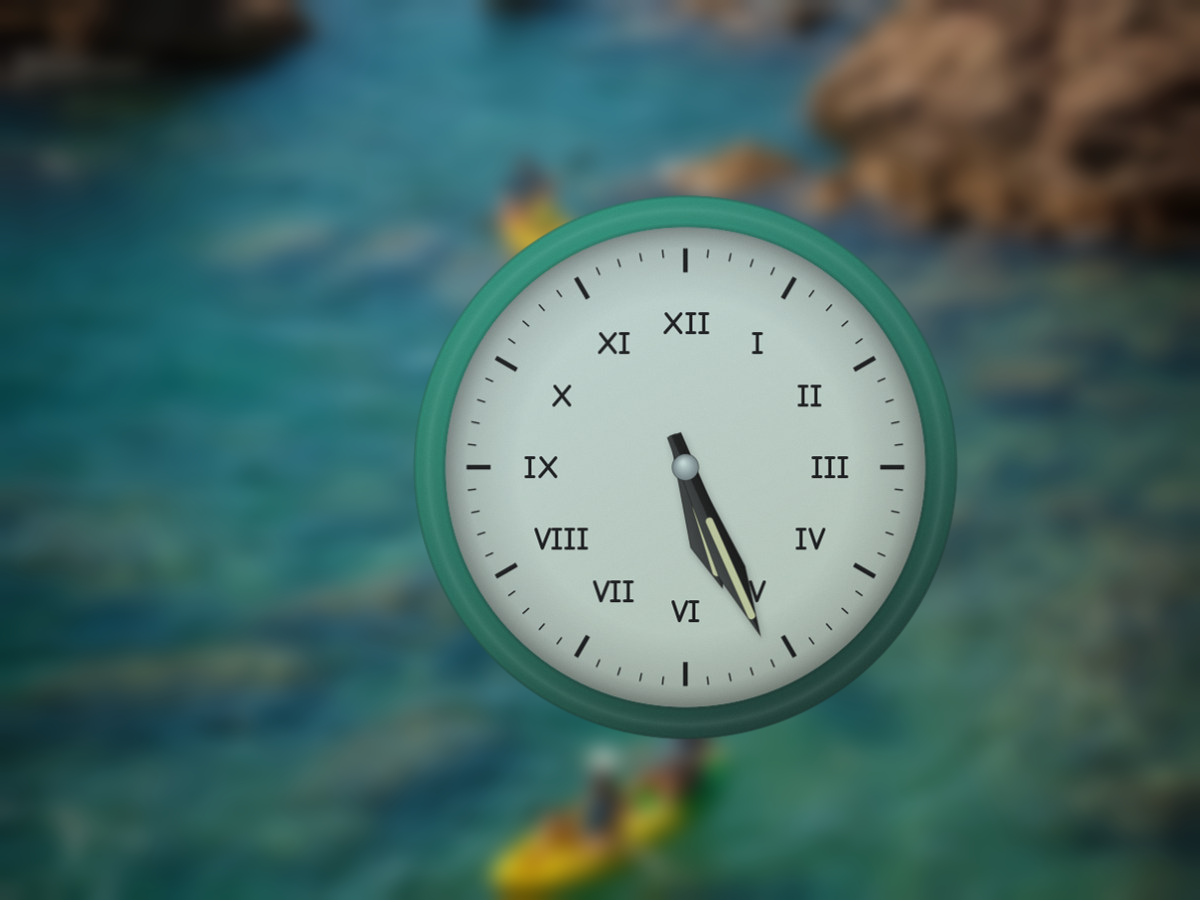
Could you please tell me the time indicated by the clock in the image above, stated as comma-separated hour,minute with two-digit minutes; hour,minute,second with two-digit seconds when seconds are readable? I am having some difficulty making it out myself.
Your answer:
5,26
